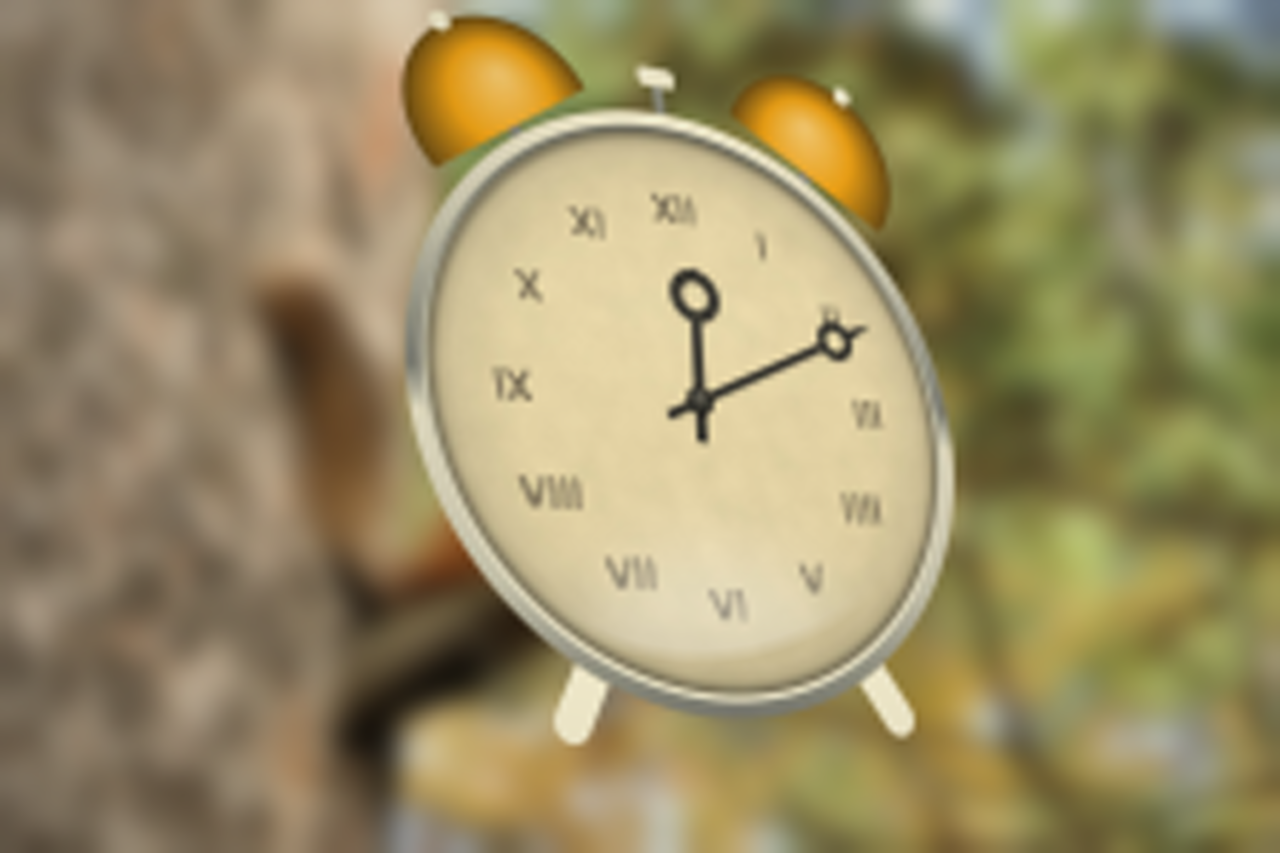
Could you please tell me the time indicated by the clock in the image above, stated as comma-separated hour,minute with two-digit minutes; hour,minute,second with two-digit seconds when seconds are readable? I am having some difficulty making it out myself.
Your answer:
12,11
